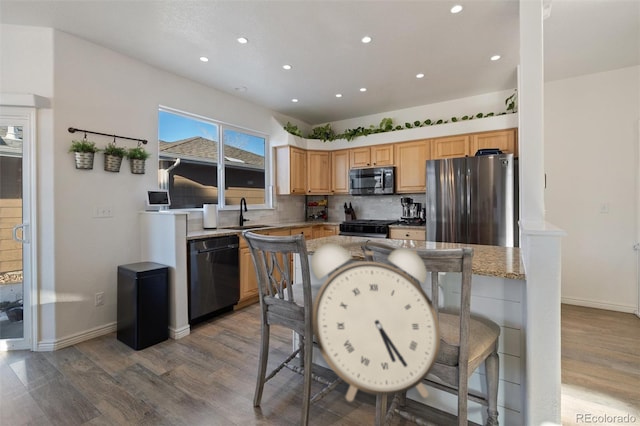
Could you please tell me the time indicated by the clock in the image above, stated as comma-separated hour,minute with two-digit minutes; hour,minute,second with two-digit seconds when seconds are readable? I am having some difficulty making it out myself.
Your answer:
5,25
